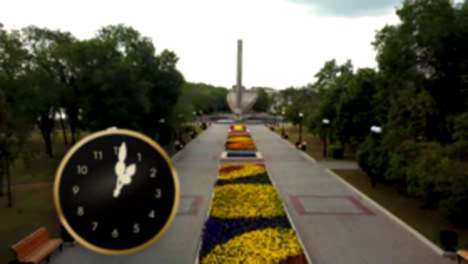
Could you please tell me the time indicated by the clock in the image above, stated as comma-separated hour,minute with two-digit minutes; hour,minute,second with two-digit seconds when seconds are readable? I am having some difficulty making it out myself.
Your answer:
1,01
